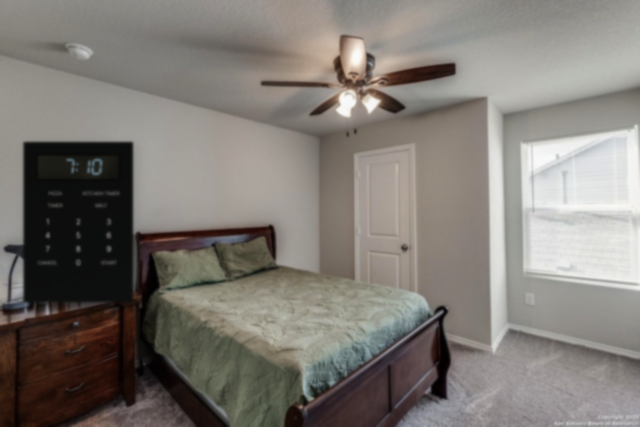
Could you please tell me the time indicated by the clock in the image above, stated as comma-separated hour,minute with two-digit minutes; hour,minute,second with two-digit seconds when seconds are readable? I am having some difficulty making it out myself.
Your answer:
7,10
